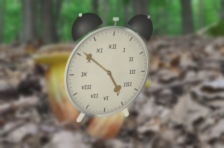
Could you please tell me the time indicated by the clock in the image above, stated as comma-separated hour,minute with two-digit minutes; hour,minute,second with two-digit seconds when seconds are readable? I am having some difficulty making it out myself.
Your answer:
4,51
